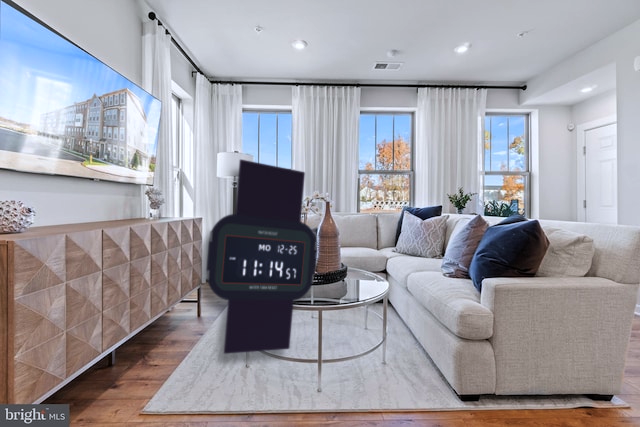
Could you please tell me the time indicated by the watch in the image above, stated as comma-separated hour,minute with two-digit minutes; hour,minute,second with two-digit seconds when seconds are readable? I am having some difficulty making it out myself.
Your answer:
11,14,57
